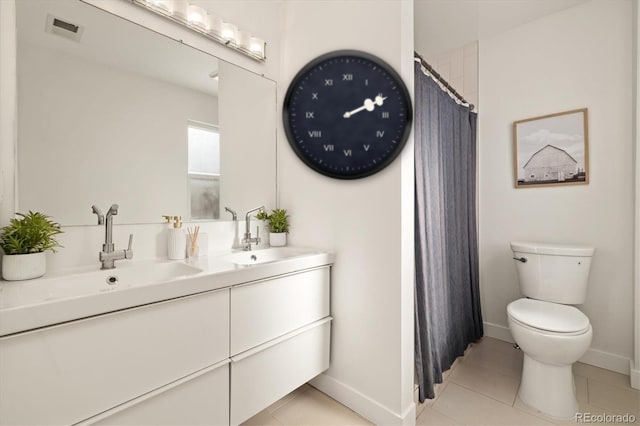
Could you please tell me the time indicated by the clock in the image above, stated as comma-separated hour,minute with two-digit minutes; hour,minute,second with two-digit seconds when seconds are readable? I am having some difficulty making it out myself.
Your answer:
2,11
